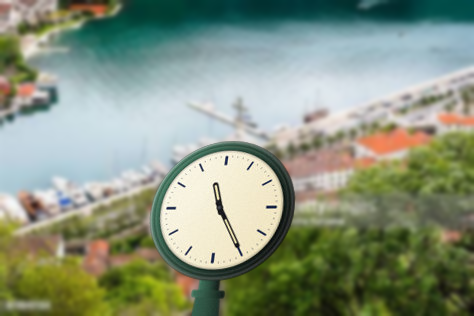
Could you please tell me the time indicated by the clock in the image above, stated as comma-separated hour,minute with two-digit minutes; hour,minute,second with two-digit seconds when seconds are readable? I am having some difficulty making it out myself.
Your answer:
11,25
